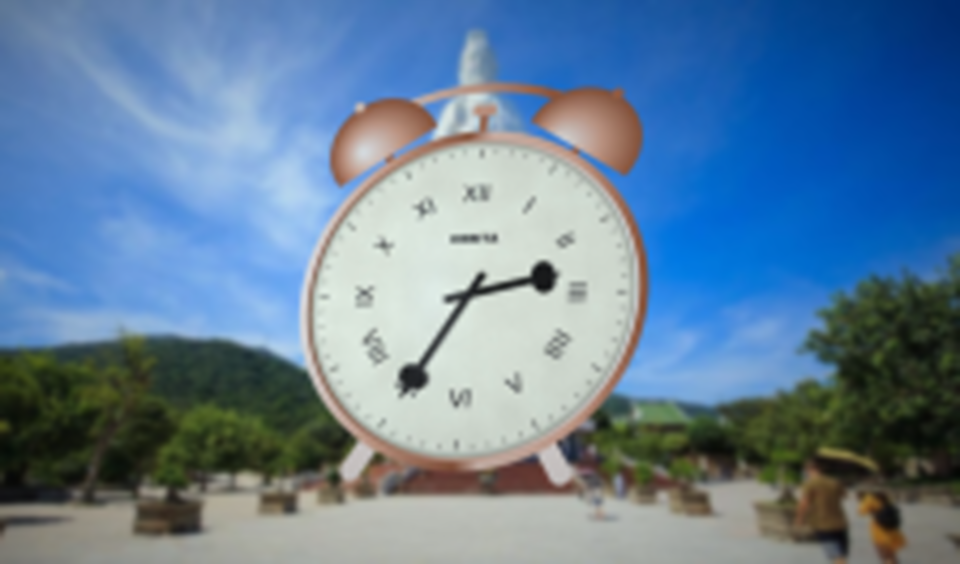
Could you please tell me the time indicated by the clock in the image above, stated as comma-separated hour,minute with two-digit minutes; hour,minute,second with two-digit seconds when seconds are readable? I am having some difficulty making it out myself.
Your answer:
2,35
